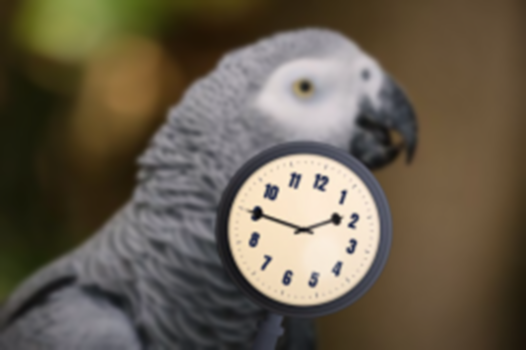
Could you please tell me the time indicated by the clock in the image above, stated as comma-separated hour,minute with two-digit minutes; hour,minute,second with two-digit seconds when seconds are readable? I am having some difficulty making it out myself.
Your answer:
1,45
